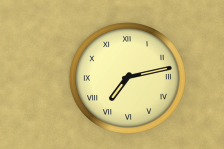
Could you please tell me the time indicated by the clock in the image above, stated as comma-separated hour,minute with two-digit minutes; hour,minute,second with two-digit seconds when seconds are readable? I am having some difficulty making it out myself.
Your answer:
7,13
